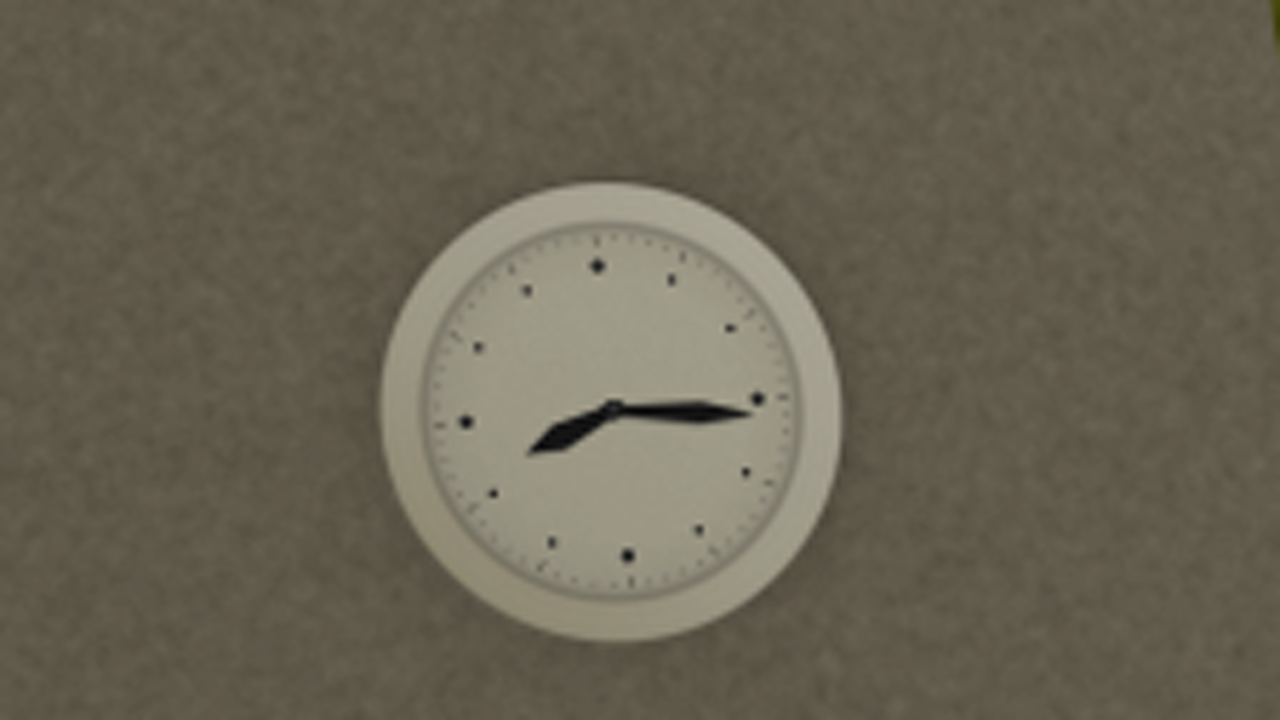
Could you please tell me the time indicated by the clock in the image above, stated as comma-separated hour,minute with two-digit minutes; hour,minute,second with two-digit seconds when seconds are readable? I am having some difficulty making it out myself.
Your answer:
8,16
